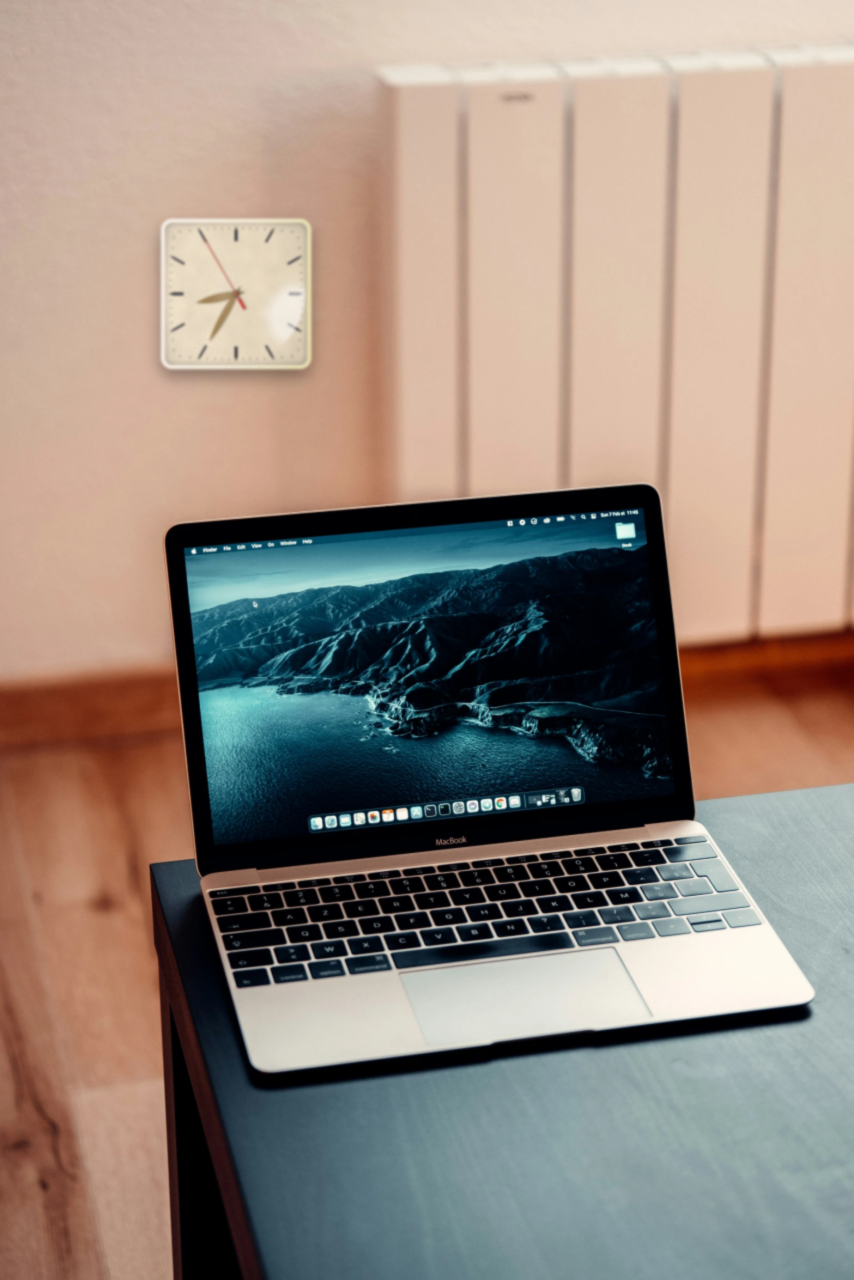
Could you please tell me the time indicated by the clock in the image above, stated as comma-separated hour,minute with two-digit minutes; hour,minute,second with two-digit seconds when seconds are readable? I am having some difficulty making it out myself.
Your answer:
8,34,55
